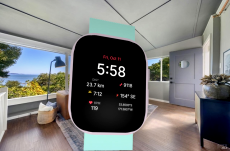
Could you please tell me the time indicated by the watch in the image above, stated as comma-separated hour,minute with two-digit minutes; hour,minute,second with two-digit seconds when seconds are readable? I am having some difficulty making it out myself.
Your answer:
5,58
